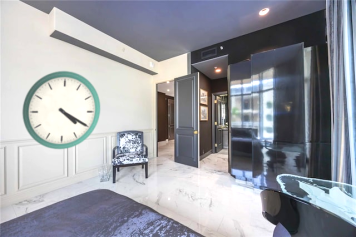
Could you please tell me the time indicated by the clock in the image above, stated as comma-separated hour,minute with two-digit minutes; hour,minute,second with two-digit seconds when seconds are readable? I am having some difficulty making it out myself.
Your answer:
4,20
